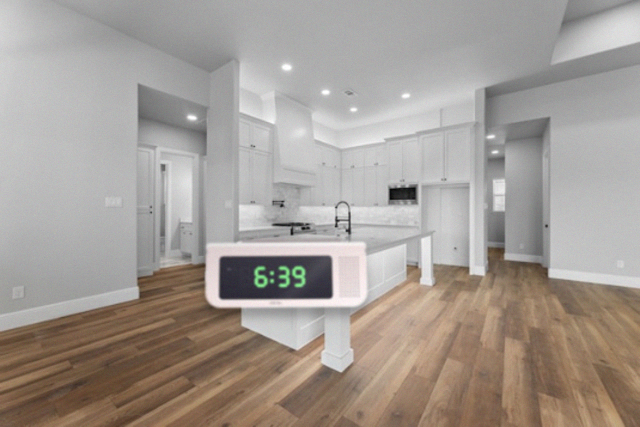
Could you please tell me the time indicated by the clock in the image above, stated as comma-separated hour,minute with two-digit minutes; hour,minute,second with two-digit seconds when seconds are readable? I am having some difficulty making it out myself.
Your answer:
6,39
